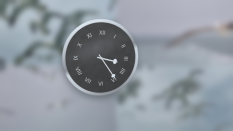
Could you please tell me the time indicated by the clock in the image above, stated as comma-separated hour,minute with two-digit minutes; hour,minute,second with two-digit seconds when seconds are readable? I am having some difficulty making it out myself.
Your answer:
3,24
